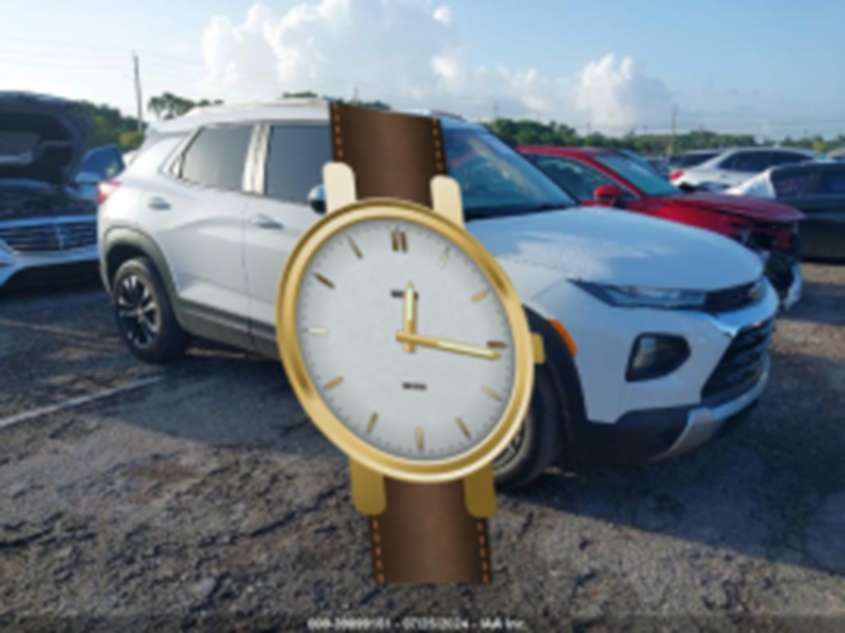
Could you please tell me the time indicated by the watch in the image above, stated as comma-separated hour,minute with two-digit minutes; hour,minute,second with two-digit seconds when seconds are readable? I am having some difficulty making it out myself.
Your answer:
12,16
